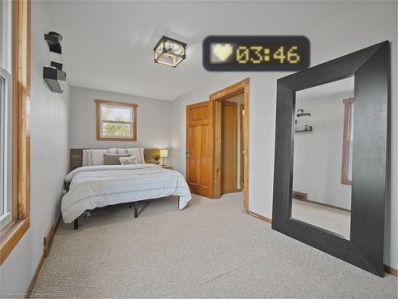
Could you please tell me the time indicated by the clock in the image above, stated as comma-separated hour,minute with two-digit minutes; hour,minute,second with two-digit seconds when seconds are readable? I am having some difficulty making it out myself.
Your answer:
3,46
